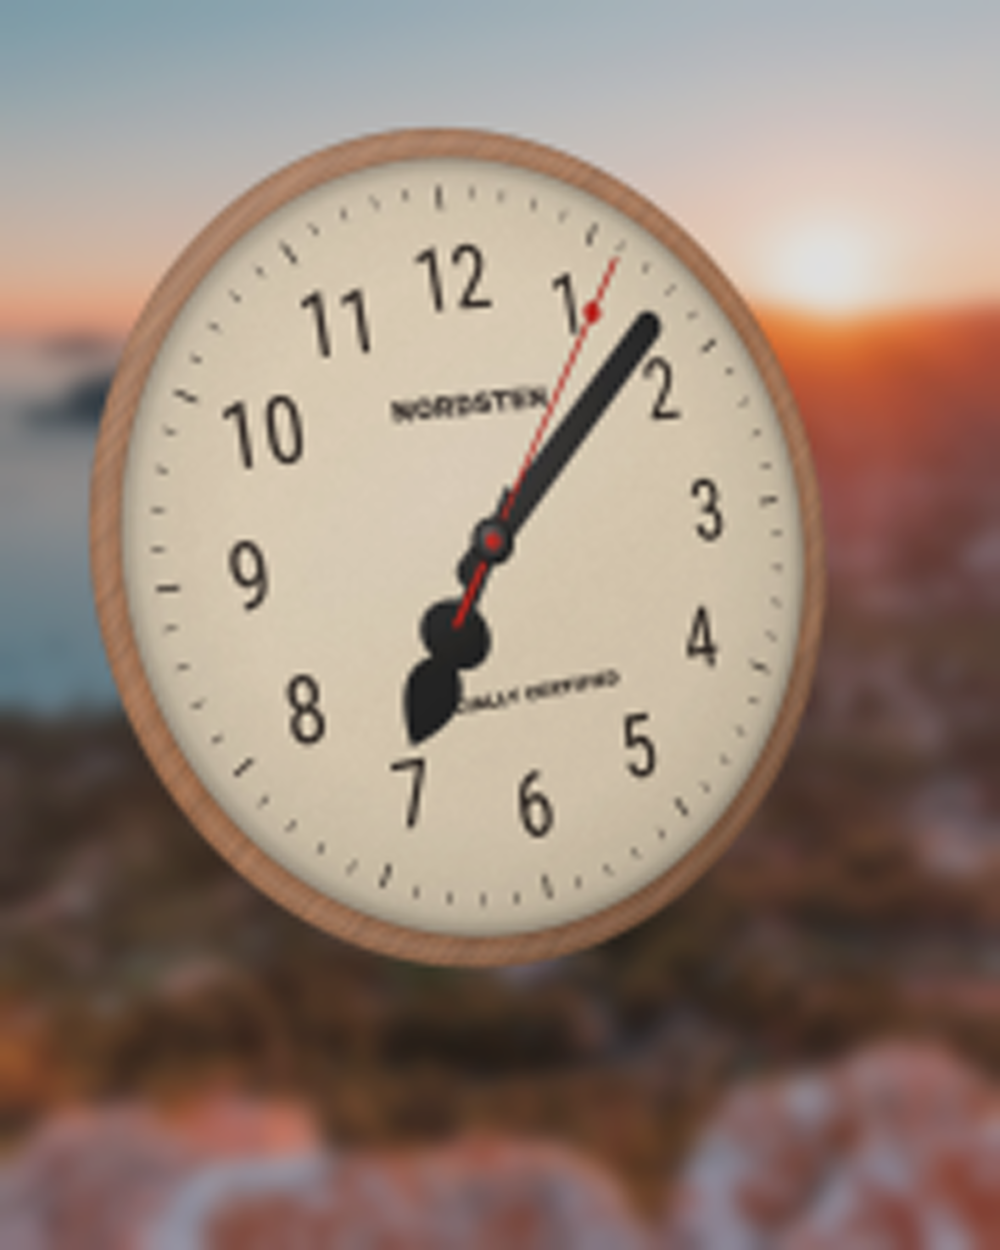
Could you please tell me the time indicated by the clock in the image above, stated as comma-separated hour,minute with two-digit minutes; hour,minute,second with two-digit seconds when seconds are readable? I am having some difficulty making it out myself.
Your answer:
7,08,06
